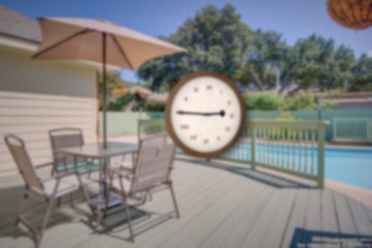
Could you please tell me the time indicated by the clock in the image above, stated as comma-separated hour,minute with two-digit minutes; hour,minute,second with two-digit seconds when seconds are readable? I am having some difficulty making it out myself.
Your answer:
2,45
